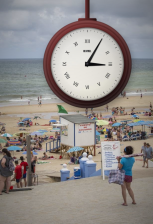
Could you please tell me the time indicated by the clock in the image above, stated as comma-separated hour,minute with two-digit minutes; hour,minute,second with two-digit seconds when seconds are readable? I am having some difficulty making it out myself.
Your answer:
3,05
